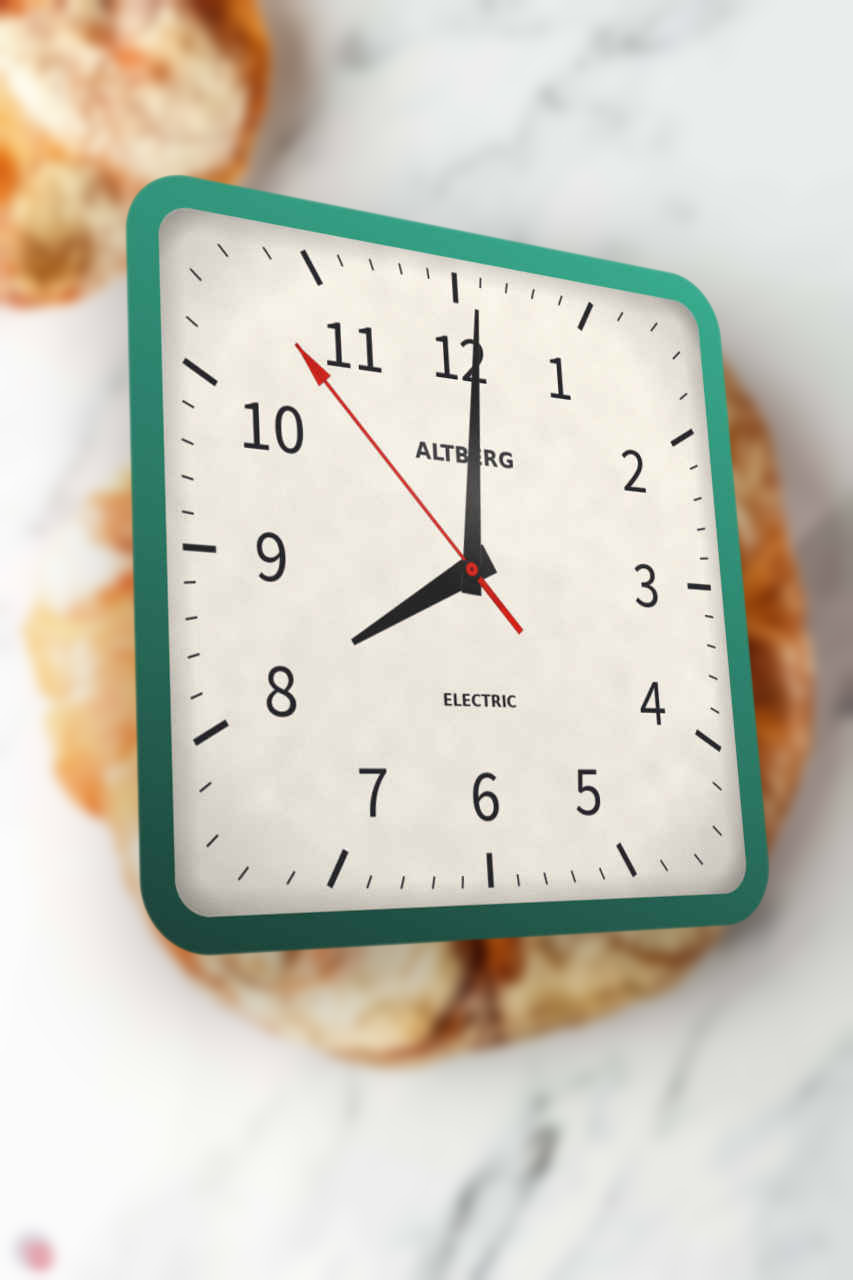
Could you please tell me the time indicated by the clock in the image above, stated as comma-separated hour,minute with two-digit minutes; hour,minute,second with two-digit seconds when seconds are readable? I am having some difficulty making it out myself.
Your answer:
8,00,53
